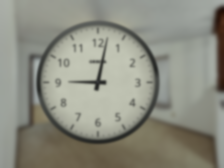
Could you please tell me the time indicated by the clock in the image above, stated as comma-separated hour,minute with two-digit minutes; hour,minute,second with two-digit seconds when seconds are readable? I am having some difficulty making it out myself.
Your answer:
9,02
